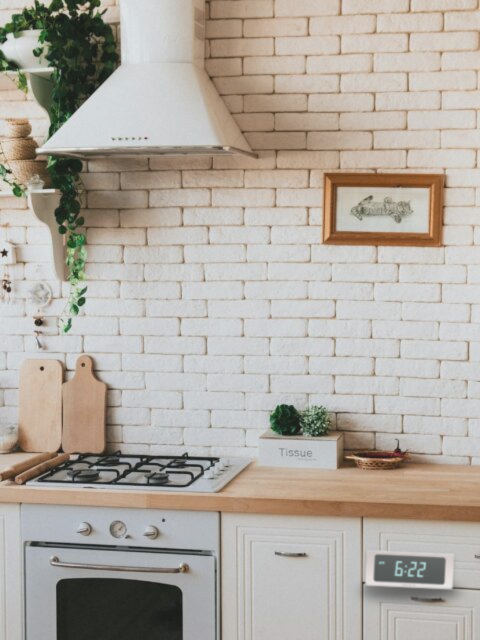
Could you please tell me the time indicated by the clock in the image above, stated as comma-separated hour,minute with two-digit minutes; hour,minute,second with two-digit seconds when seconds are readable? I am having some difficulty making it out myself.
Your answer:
6,22
